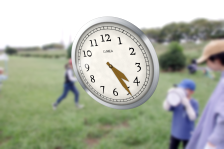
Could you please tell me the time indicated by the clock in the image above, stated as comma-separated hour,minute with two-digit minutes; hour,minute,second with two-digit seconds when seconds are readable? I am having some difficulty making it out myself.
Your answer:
4,25
